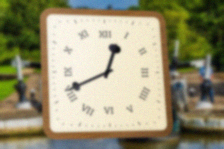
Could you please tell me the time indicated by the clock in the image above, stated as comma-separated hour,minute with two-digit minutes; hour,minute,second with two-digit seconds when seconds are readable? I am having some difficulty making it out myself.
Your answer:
12,41
